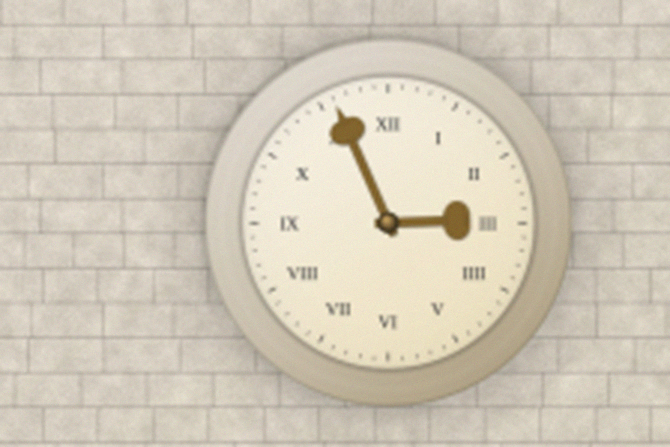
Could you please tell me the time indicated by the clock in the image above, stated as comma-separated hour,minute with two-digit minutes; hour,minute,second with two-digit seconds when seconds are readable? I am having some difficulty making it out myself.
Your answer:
2,56
